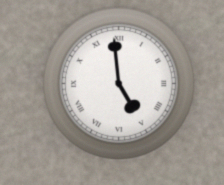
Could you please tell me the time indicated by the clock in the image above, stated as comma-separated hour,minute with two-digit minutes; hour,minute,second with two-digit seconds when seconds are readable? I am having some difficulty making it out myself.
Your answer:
4,59
